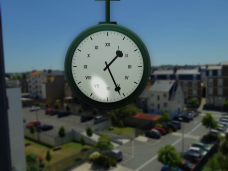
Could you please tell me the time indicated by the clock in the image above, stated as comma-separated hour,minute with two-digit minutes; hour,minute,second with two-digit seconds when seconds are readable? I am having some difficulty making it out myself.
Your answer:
1,26
